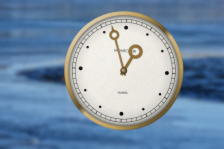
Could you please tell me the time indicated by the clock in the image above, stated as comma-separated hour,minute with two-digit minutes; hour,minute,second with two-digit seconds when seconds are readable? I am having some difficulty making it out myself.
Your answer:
12,57
